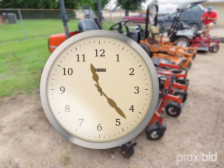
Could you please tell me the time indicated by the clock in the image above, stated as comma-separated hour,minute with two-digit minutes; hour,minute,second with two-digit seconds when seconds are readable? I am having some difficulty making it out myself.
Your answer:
11,23
